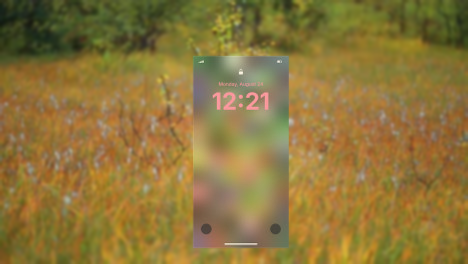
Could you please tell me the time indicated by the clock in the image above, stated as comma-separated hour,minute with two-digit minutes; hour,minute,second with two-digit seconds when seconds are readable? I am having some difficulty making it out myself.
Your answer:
12,21
